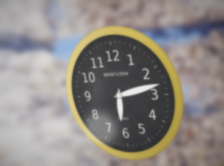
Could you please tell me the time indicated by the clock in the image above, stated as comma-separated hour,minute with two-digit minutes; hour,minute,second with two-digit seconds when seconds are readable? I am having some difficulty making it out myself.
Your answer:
6,13
